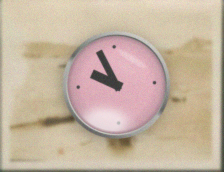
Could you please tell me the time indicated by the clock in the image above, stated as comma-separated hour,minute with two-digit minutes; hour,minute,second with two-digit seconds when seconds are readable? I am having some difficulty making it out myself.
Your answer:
9,56
